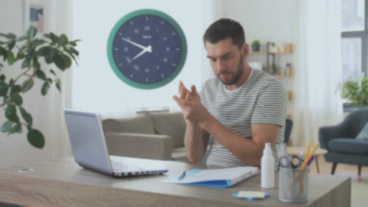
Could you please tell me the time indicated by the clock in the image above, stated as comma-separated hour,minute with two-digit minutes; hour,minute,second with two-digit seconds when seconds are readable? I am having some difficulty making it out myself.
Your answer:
7,49
